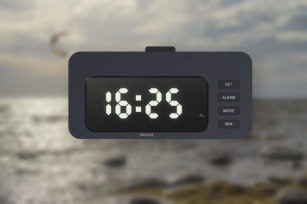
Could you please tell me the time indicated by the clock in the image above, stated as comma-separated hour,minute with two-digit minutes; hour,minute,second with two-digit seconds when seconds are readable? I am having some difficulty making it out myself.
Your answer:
16,25
